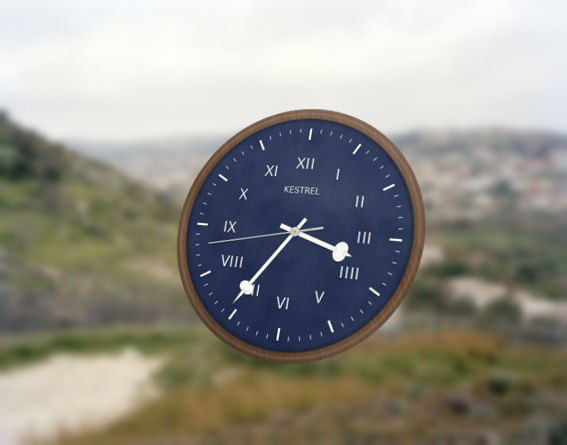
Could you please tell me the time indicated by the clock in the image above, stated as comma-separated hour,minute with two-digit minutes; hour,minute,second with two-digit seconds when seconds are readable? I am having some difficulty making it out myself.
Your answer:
3,35,43
